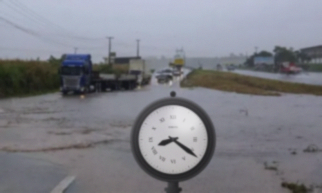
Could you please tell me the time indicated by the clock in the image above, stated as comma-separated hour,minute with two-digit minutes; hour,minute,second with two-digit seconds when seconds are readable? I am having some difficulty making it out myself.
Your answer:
8,21
